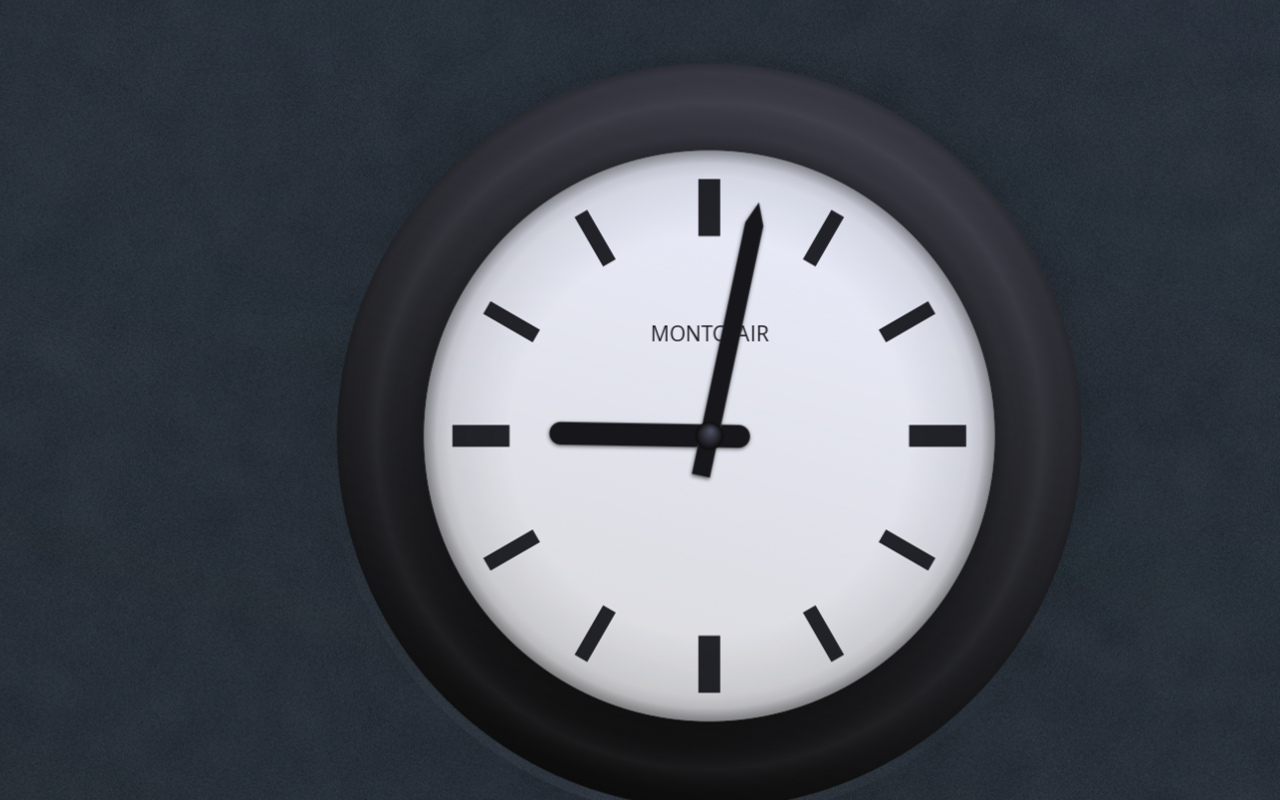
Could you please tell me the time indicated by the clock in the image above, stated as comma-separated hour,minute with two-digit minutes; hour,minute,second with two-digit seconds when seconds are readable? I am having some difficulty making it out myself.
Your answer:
9,02
